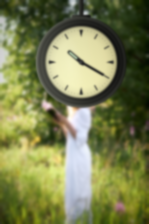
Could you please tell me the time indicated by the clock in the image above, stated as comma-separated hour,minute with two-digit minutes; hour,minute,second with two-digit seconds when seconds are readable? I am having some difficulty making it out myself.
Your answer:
10,20
